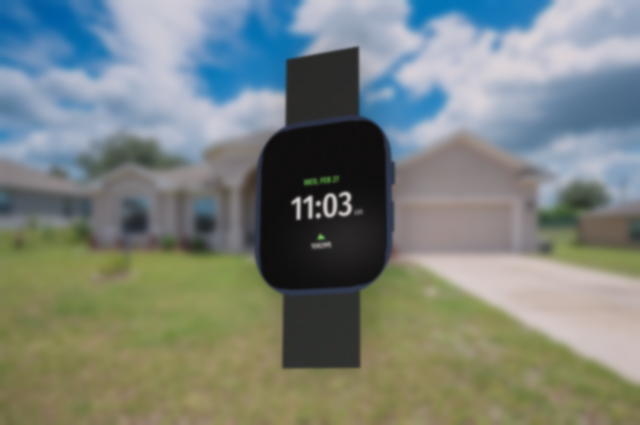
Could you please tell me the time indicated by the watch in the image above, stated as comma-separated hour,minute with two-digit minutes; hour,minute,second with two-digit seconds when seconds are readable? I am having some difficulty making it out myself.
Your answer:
11,03
